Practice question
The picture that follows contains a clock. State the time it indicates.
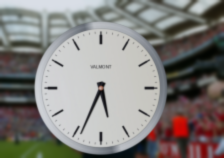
5:34
